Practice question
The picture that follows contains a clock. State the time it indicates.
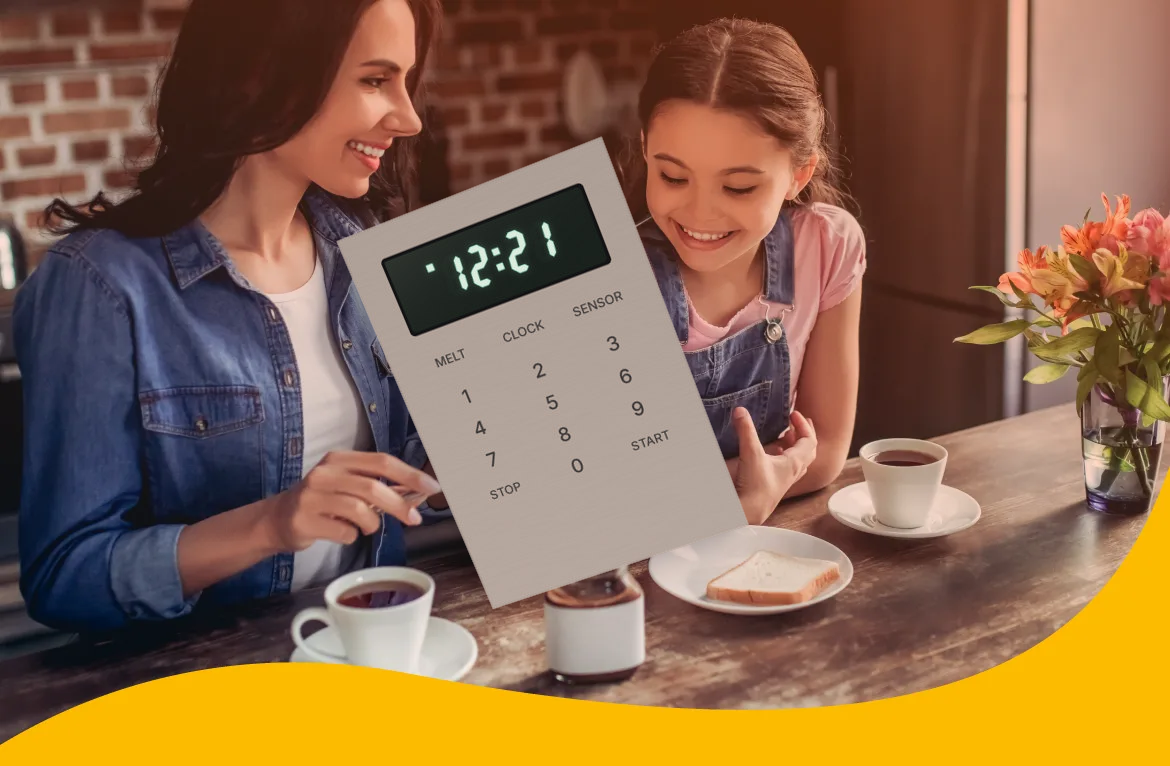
12:21
